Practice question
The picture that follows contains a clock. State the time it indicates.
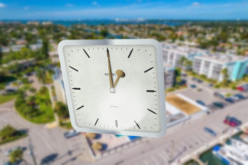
1:00
